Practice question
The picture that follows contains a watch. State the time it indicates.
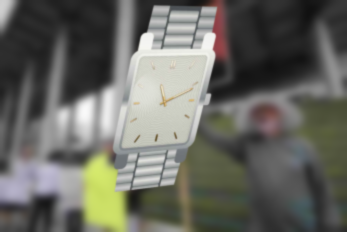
11:11
